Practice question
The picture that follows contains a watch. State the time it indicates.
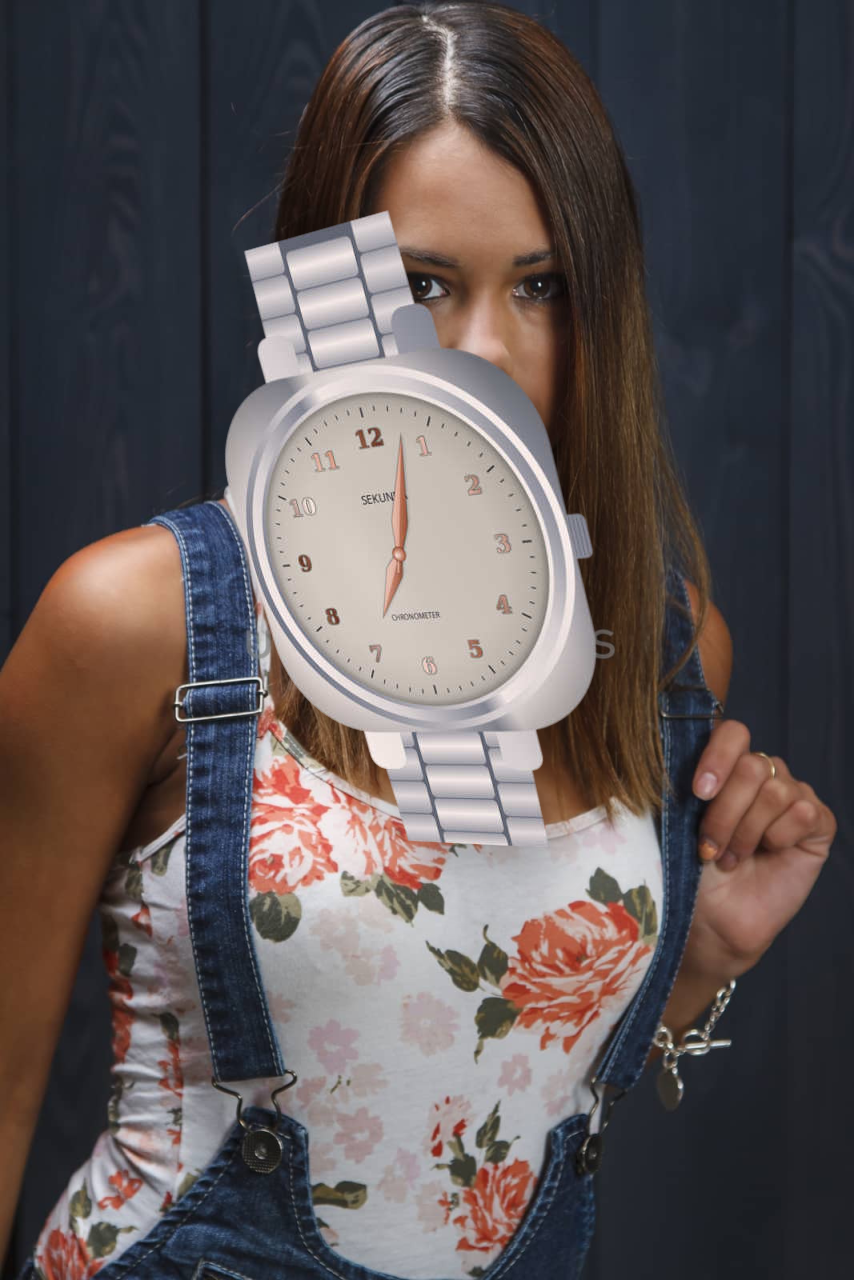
7:03
